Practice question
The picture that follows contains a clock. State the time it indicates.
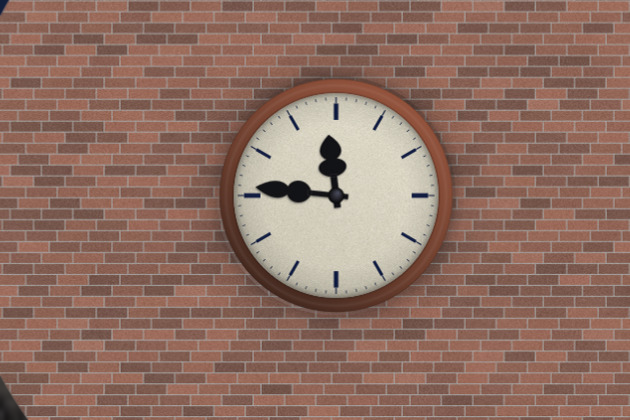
11:46
